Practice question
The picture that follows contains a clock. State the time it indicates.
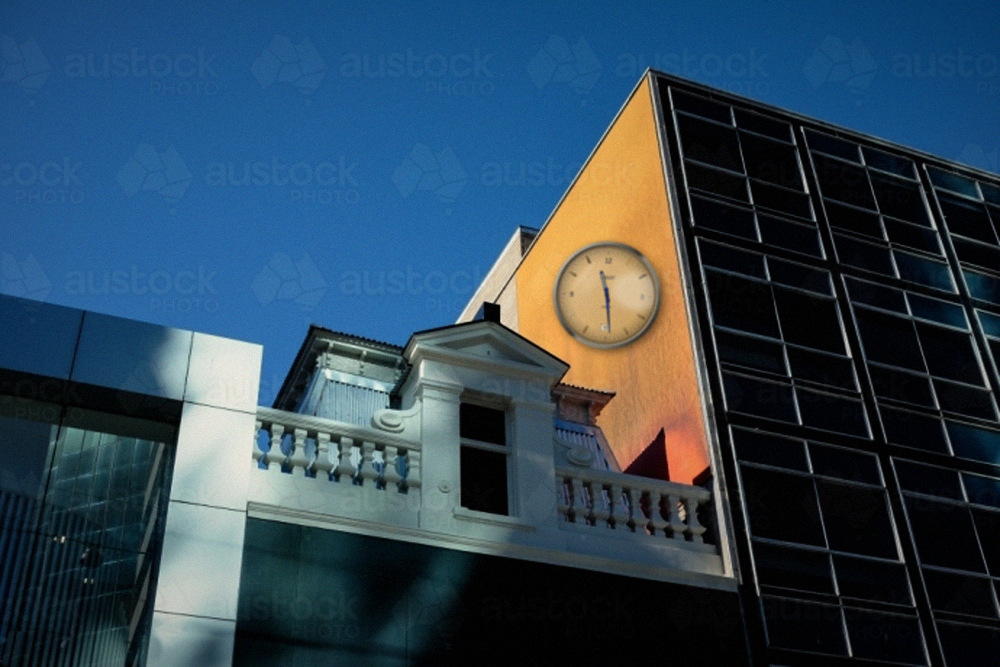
11:29
